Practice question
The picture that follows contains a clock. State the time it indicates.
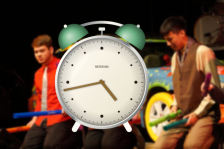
4:43
